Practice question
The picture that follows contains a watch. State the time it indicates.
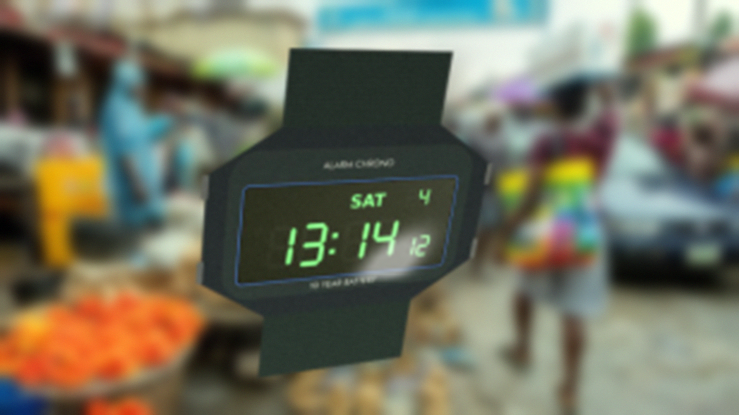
13:14:12
